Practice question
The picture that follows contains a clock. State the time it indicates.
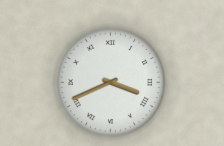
3:41
